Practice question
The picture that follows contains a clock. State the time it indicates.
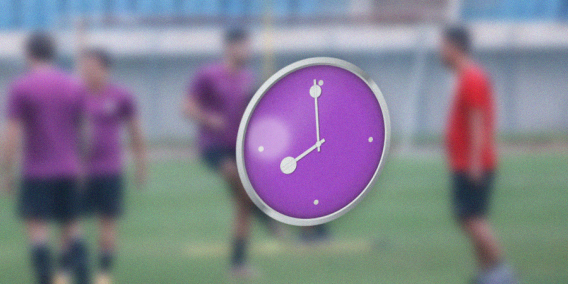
7:59
